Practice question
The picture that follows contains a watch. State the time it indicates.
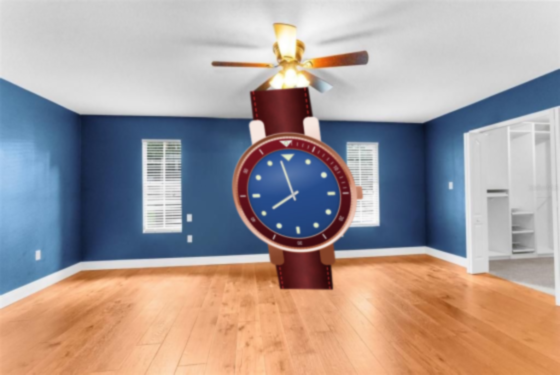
7:58
